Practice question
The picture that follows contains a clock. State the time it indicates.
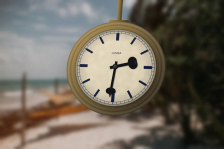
2:31
